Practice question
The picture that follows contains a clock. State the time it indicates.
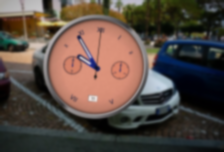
9:54
